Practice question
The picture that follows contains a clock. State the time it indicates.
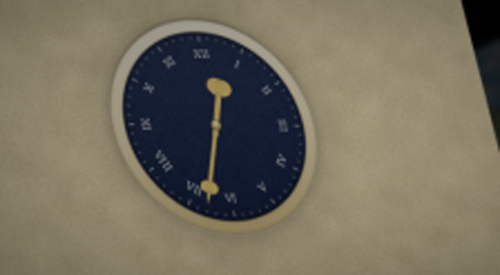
12:33
